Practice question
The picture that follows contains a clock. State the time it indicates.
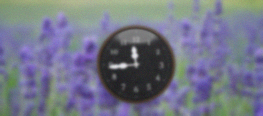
11:44
